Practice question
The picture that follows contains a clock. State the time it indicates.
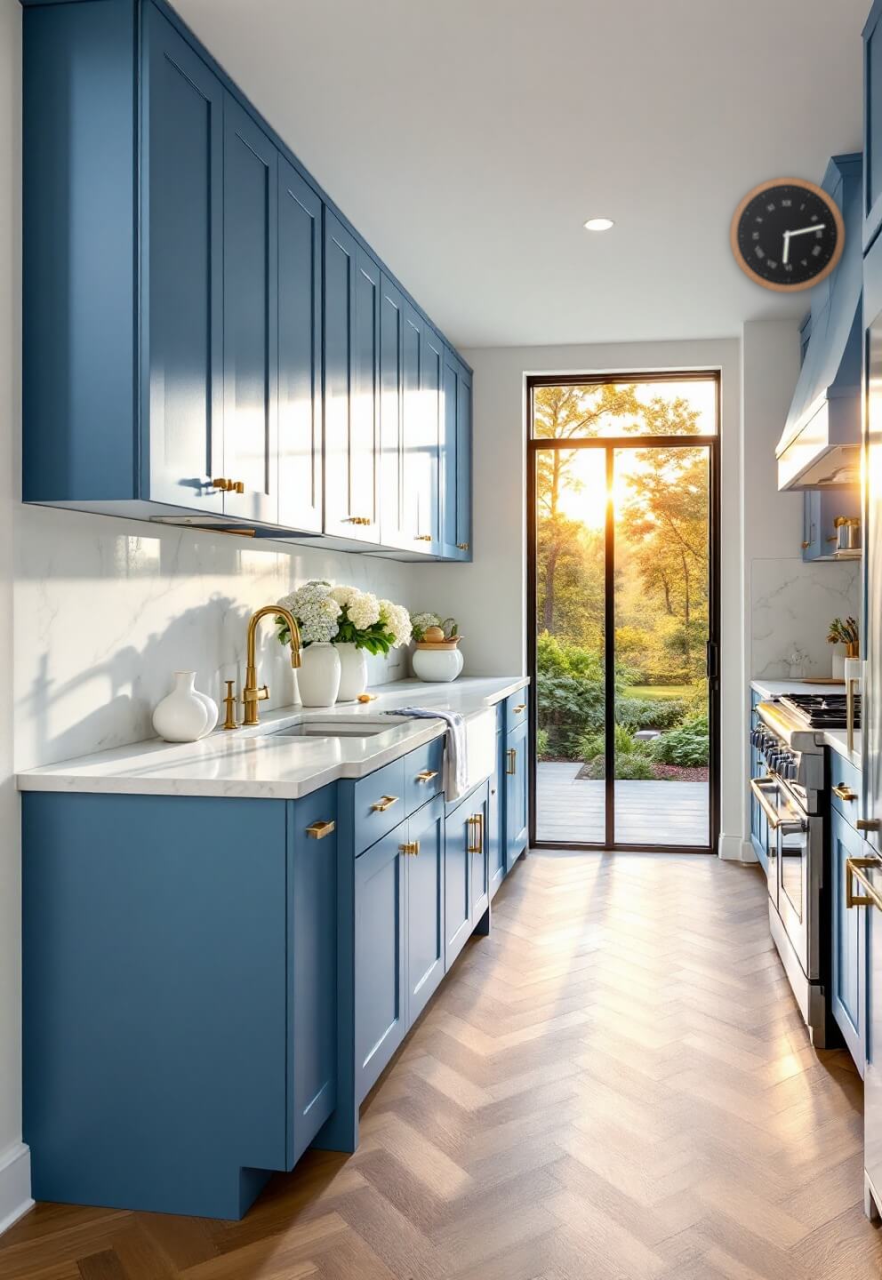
6:13
